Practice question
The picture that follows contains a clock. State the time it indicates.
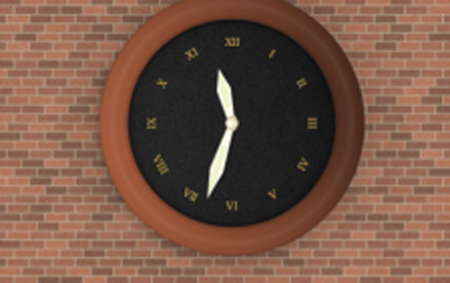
11:33
